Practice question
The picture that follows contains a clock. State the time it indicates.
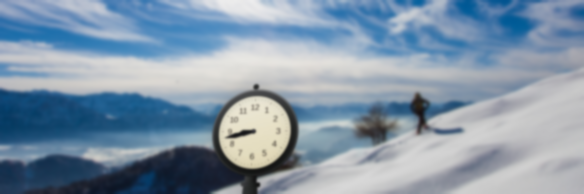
8:43
